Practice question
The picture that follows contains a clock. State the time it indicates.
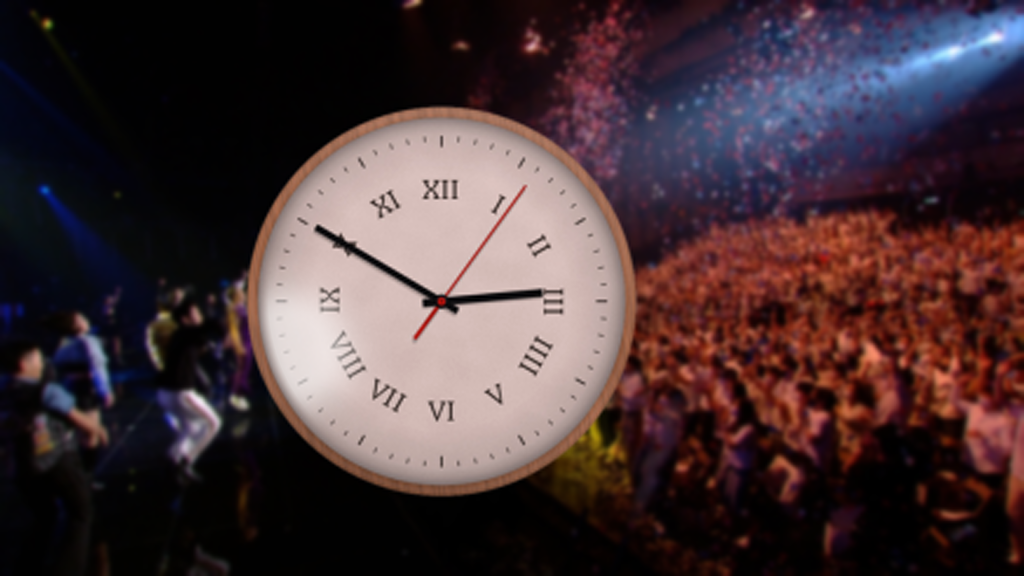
2:50:06
